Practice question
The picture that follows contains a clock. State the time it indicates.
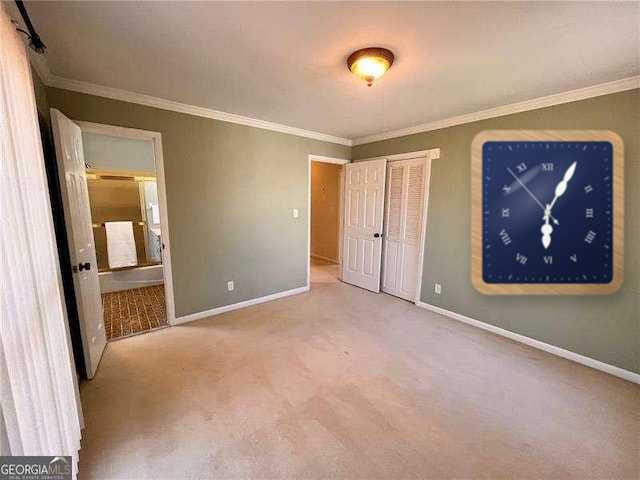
6:04:53
